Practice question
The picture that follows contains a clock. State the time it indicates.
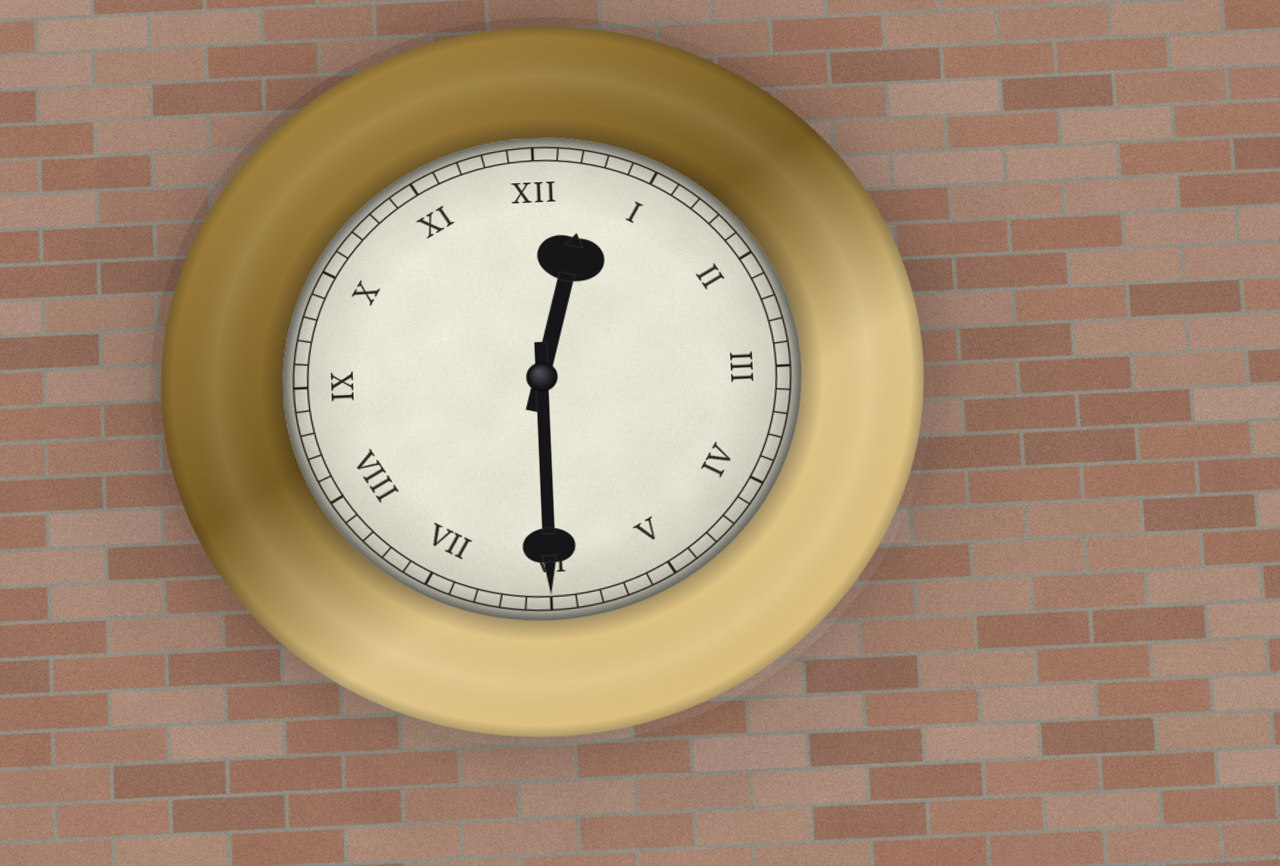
12:30
